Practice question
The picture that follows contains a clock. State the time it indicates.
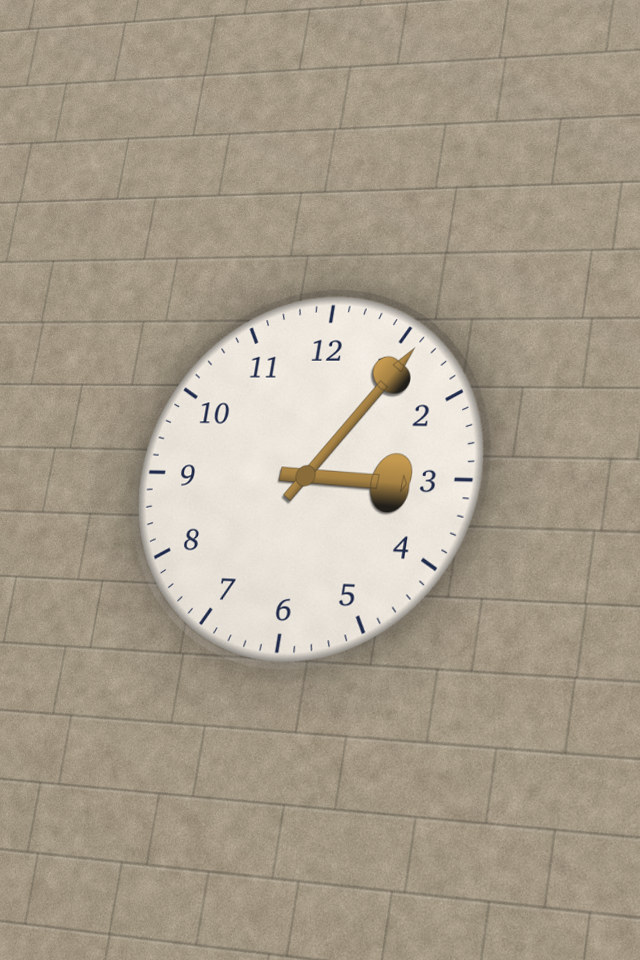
3:06
